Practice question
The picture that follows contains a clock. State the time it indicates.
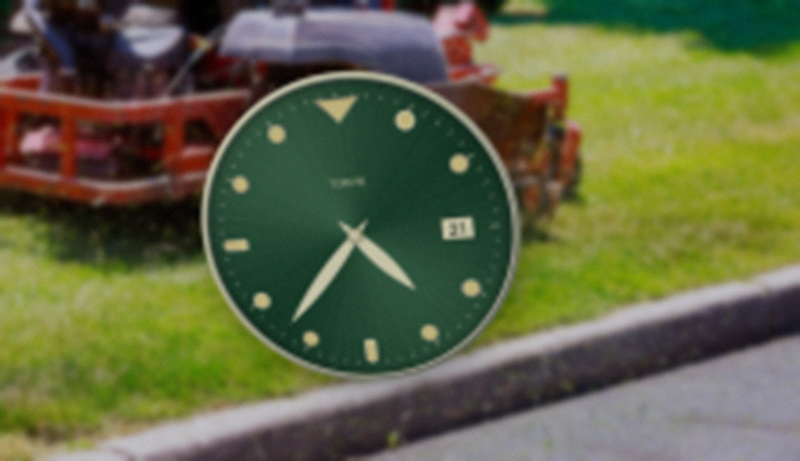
4:37
